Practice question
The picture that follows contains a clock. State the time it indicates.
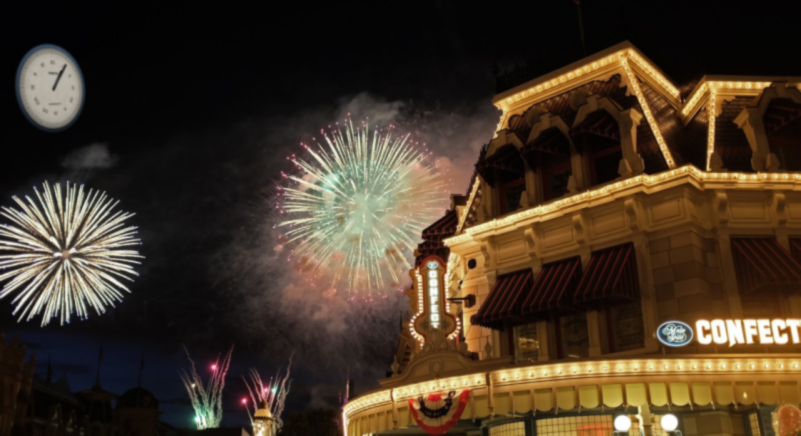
1:06
